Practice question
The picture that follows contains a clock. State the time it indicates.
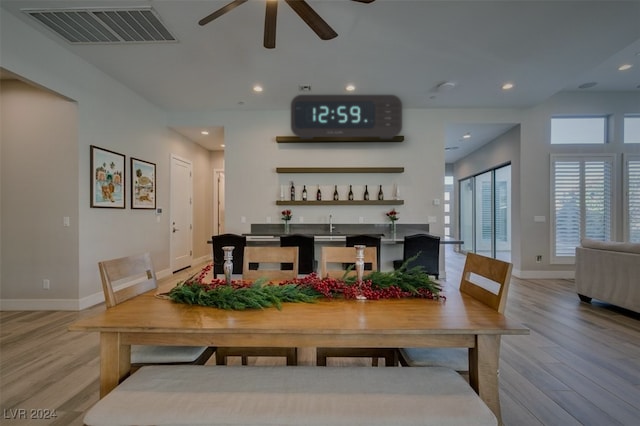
12:59
